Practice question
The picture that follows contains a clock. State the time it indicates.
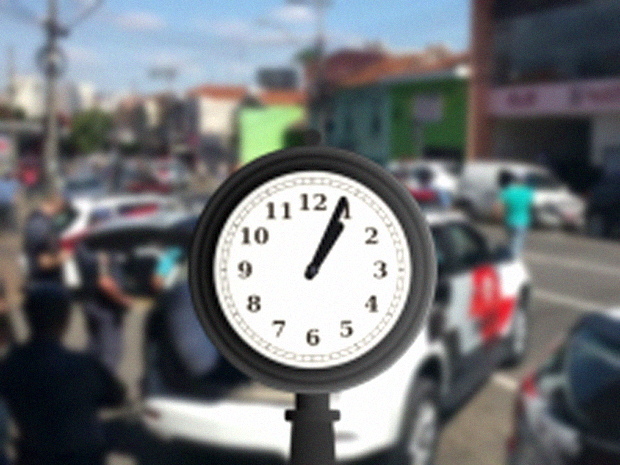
1:04
